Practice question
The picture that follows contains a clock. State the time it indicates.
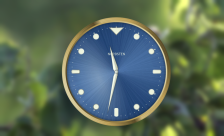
11:32
